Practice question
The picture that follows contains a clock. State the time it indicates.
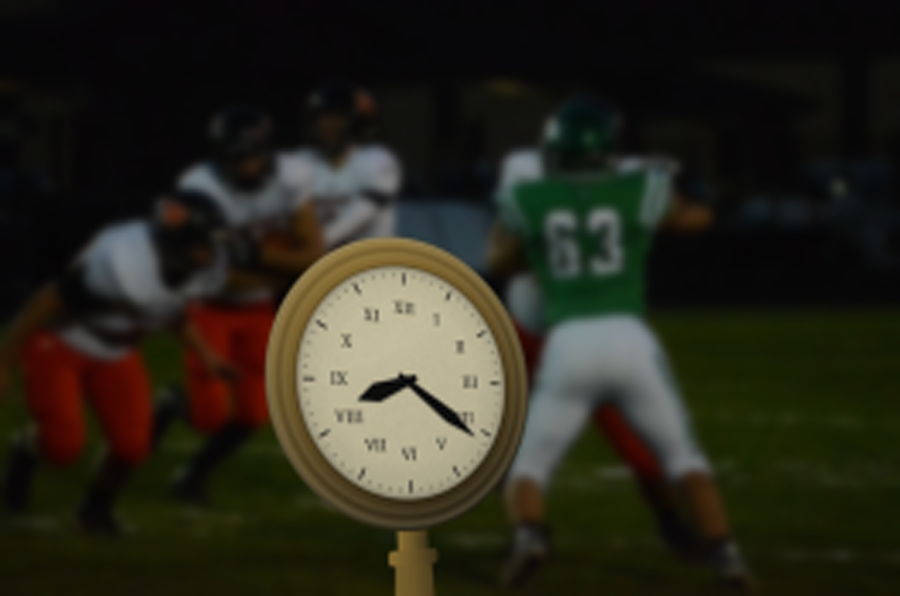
8:21
